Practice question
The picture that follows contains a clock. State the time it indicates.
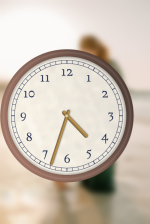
4:33
